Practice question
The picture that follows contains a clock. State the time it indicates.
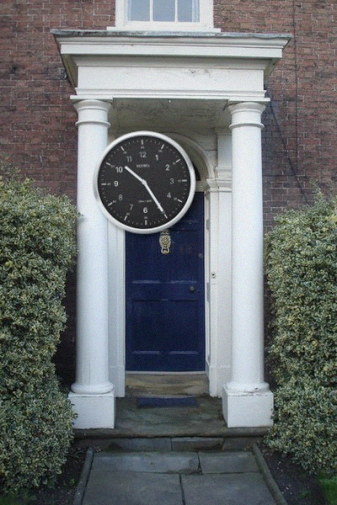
10:25
